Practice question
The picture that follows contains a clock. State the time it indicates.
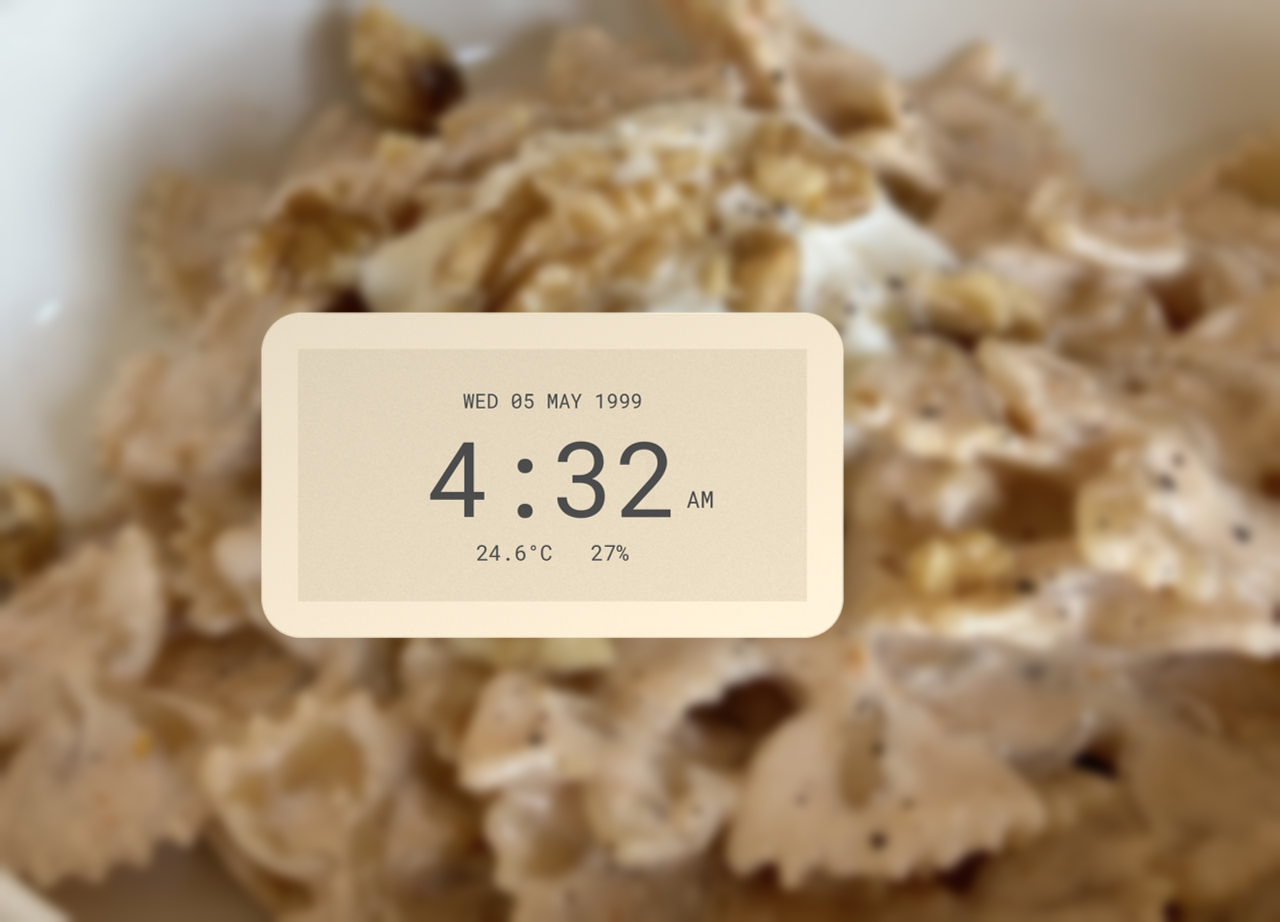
4:32
